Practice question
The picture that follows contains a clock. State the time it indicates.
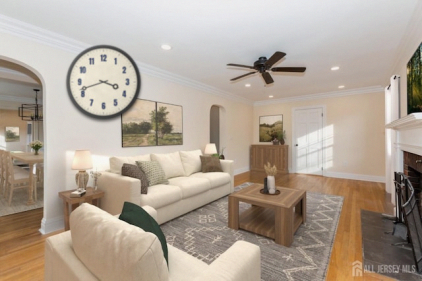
3:42
